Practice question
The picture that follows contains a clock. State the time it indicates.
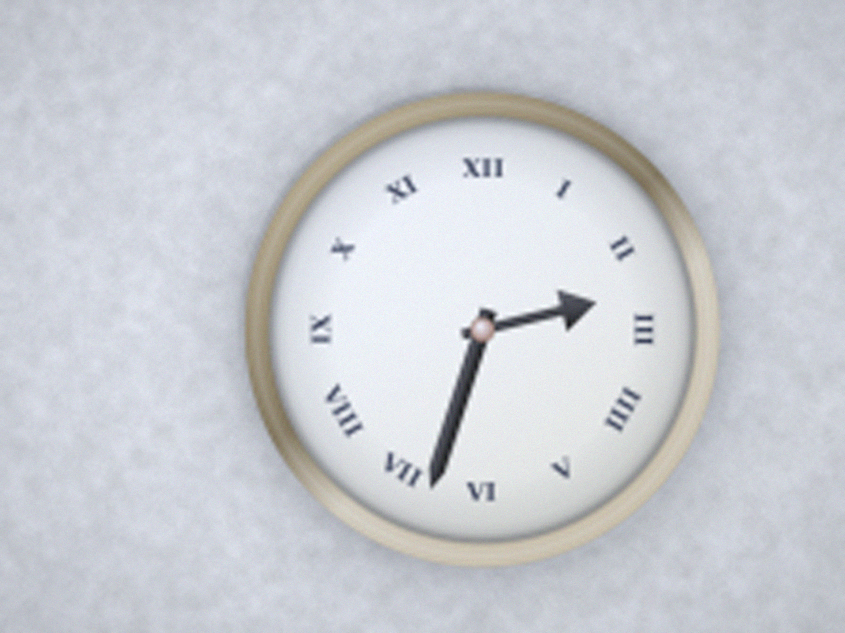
2:33
